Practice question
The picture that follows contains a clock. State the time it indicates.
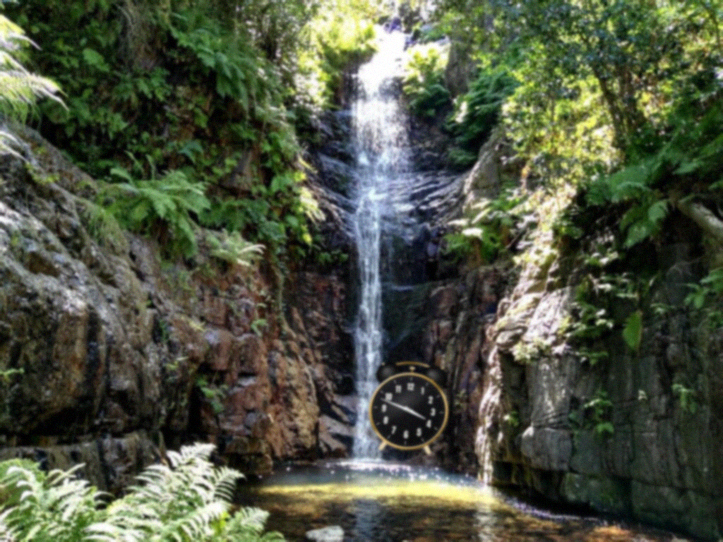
3:48
